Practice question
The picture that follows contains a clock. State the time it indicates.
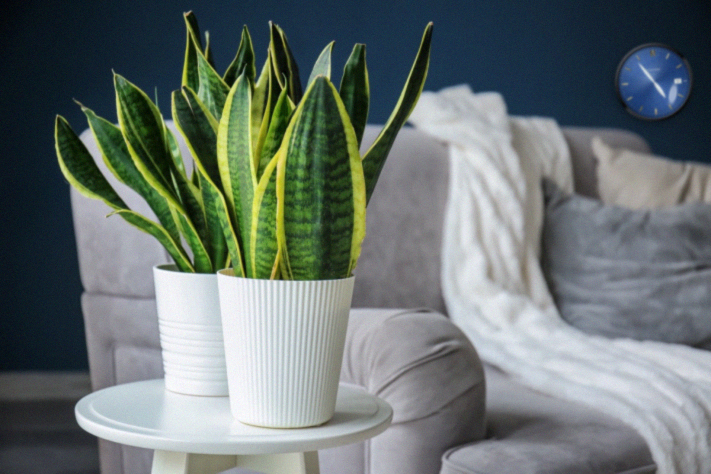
4:54
